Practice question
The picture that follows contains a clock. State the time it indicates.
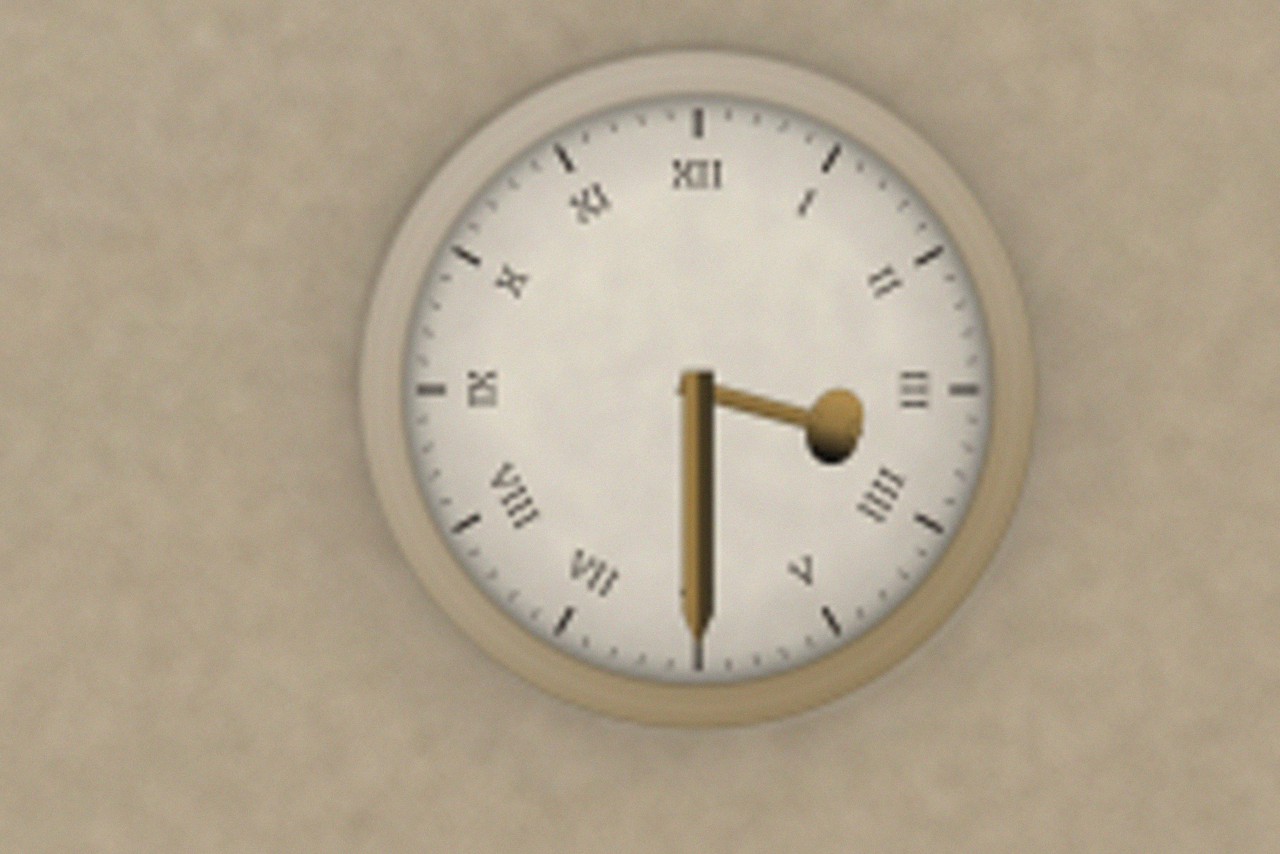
3:30
